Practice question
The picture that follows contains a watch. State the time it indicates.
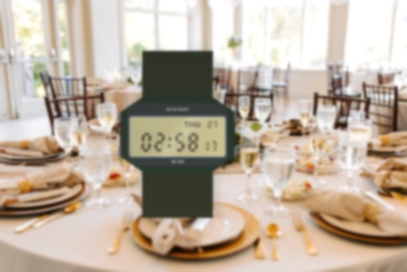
2:58
